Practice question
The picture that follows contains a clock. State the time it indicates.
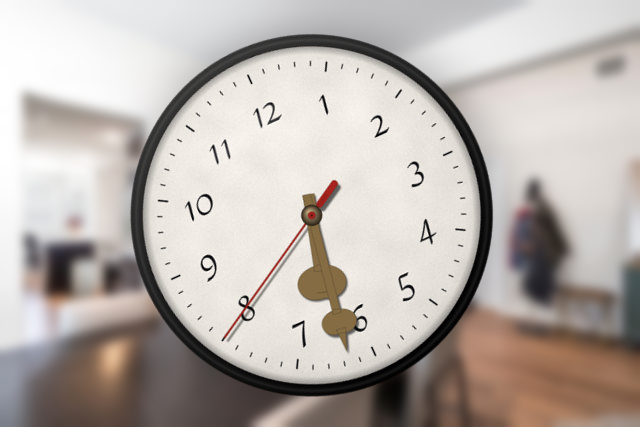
6:31:40
